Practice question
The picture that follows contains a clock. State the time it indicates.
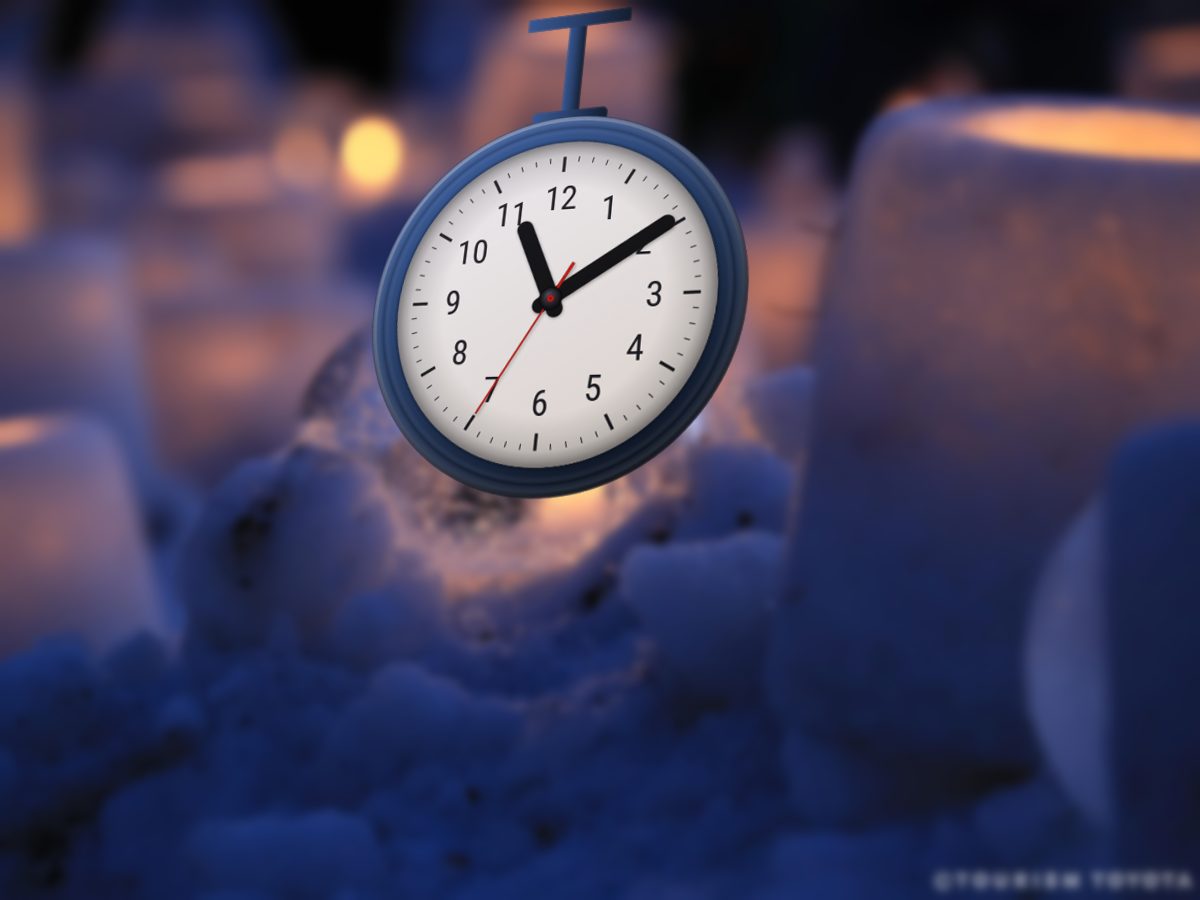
11:09:35
